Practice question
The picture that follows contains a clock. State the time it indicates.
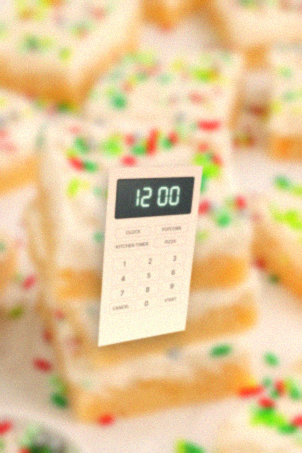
12:00
